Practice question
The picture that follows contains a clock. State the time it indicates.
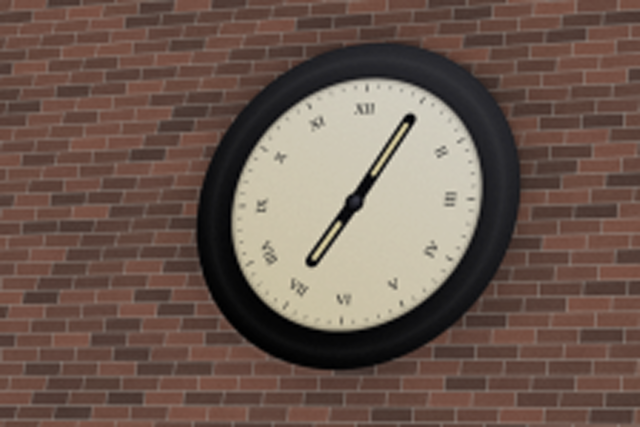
7:05
